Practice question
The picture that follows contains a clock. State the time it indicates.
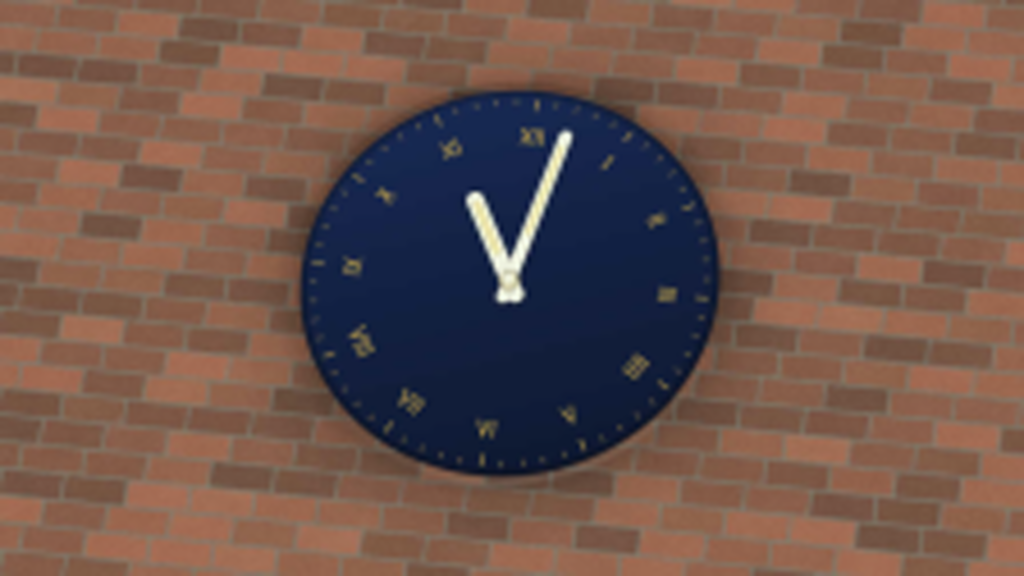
11:02
